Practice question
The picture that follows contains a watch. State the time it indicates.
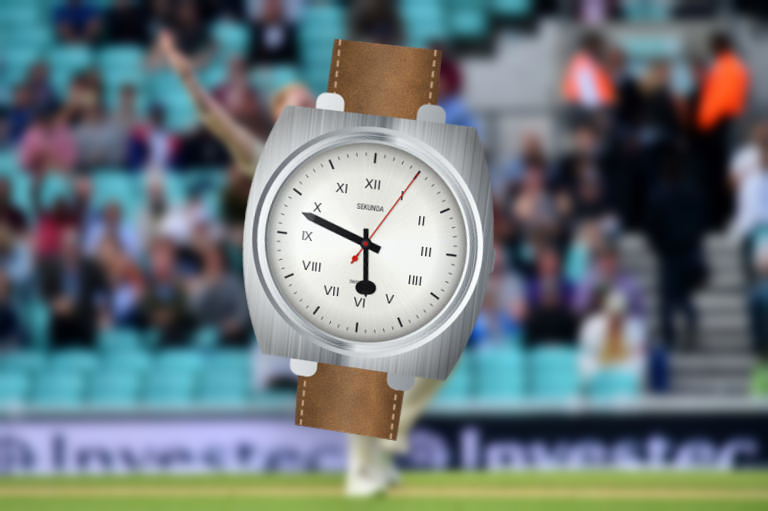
5:48:05
